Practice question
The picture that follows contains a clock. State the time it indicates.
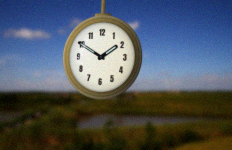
1:50
